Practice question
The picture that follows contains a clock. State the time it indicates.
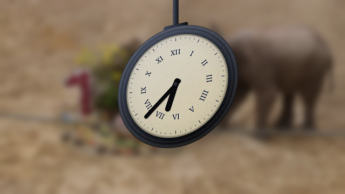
6:38
